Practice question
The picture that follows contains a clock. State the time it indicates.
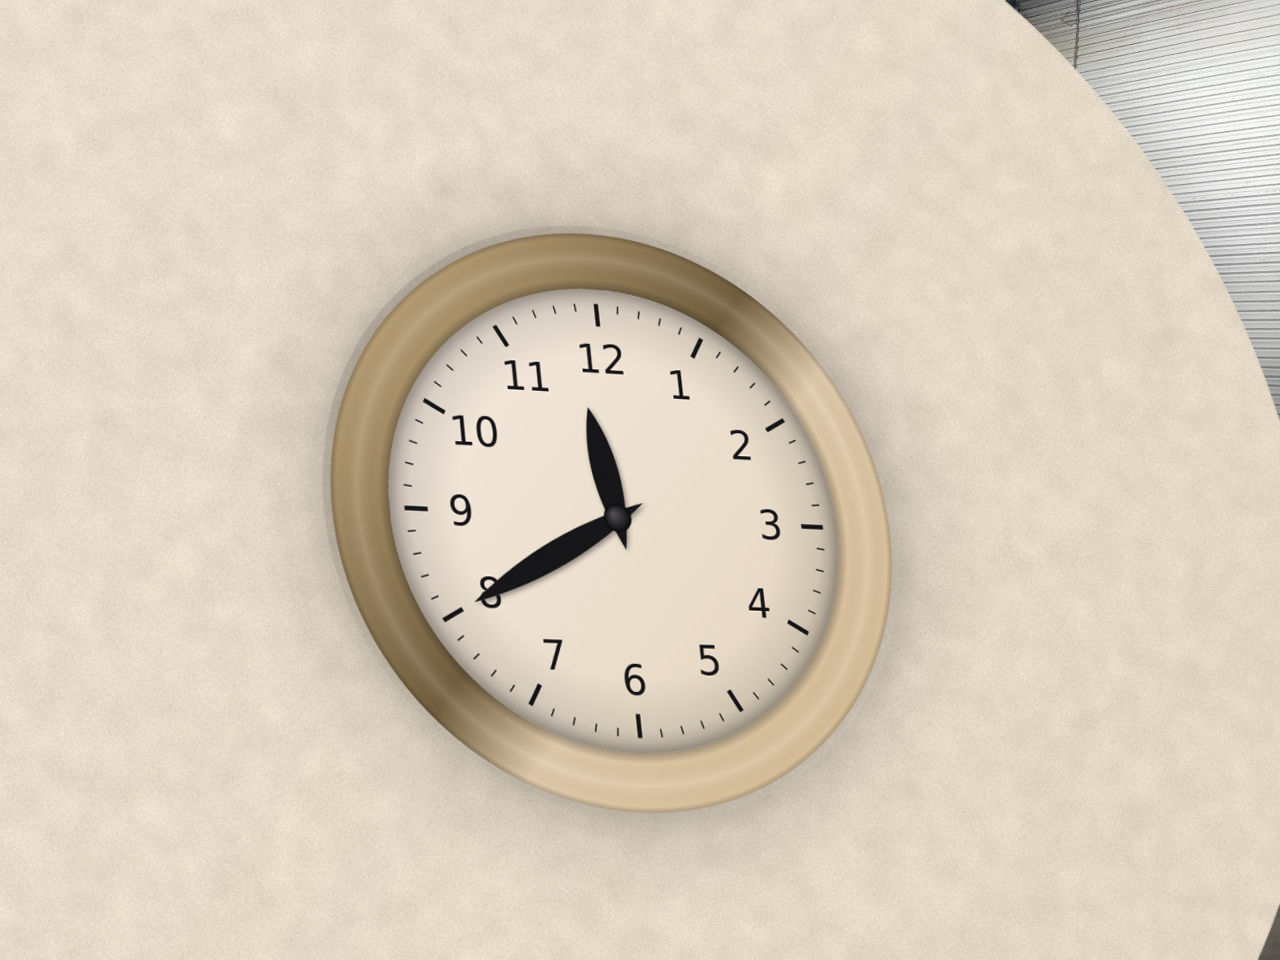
11:40
